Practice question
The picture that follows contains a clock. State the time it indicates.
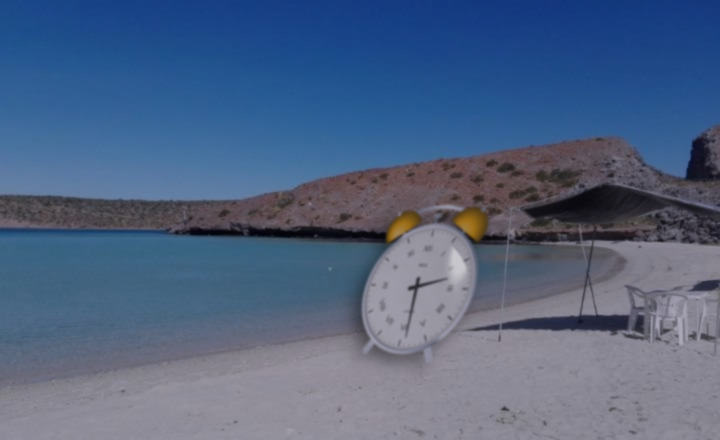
2:29
